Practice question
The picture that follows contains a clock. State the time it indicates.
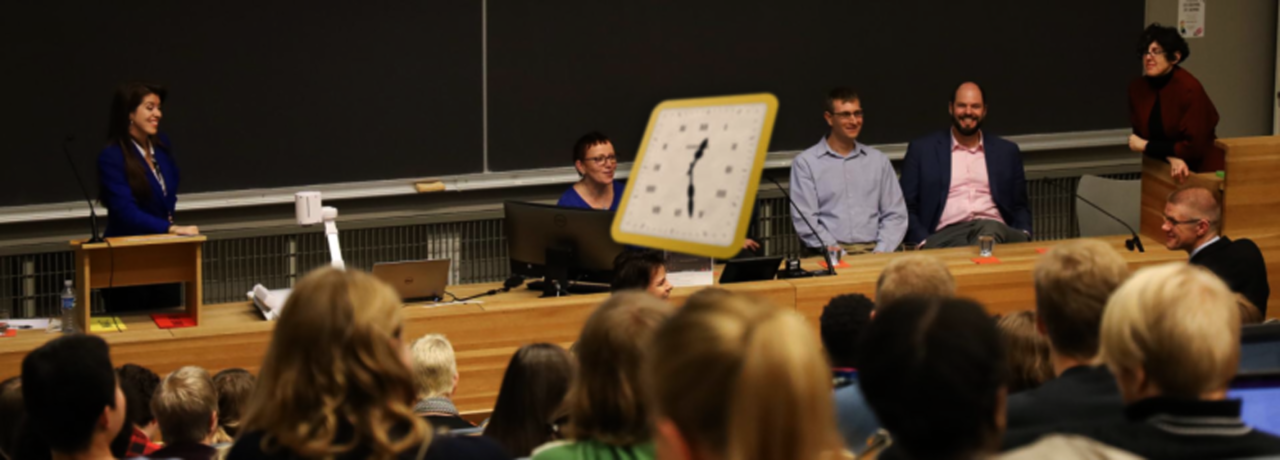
12:27
